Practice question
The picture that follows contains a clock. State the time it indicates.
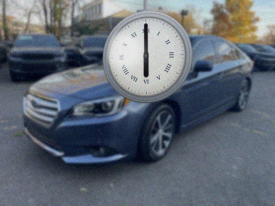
6:00
